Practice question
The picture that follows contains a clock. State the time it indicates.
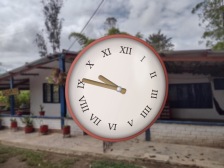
9:46
